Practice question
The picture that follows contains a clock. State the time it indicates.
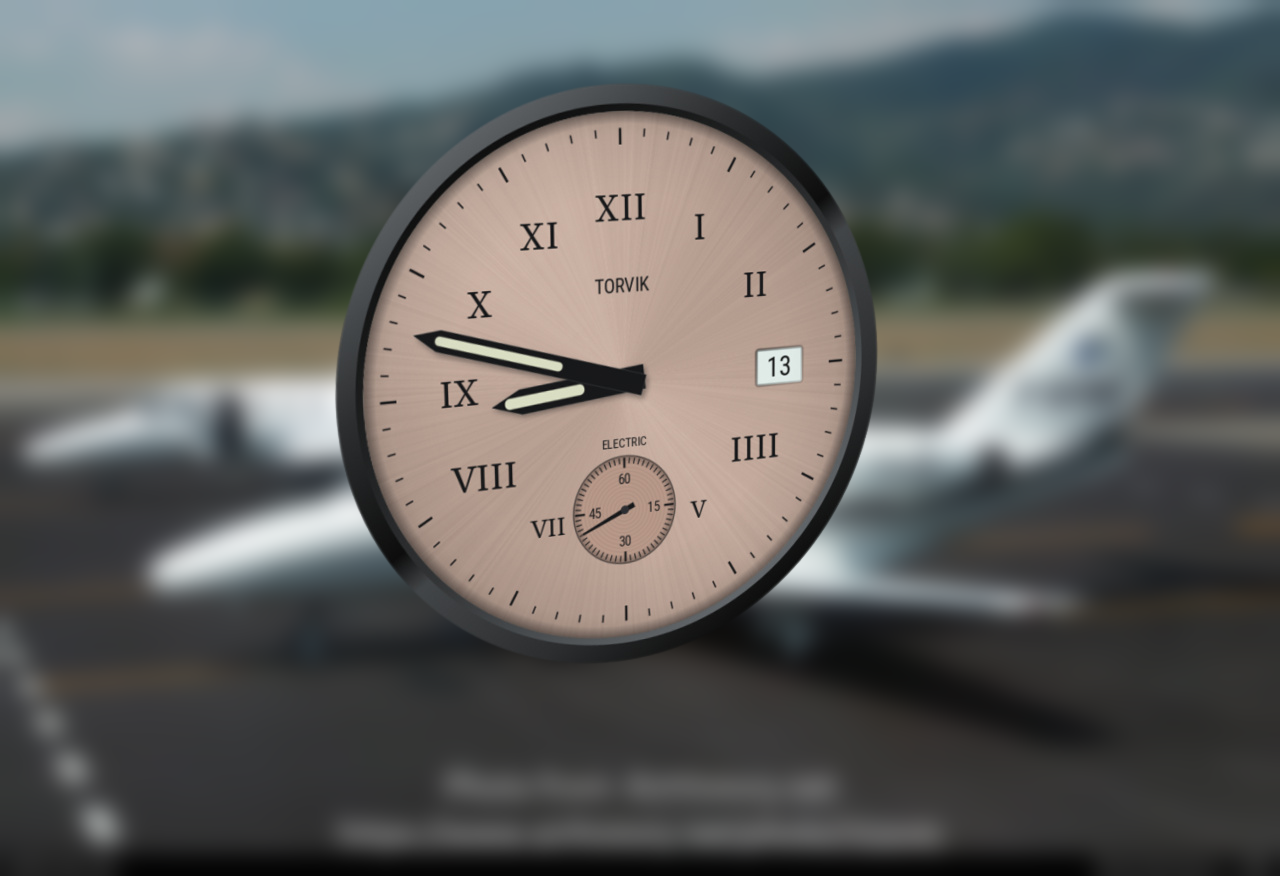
8:47:41
